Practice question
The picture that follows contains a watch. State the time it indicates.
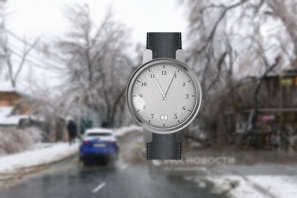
11:04
